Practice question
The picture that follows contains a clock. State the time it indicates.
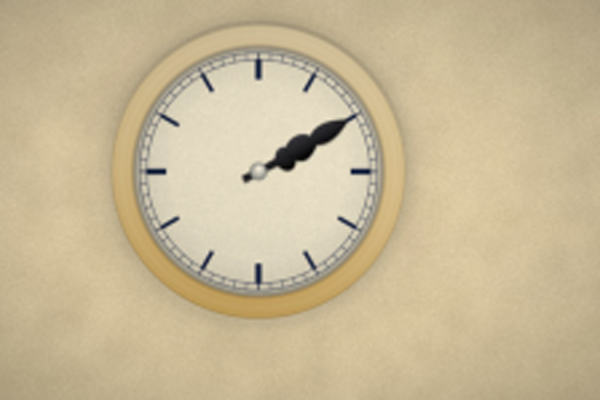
2:10
